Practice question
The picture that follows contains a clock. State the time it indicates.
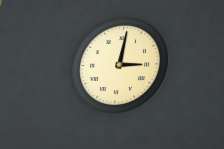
3:01
